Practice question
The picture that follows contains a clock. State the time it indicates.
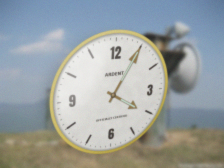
4:05
